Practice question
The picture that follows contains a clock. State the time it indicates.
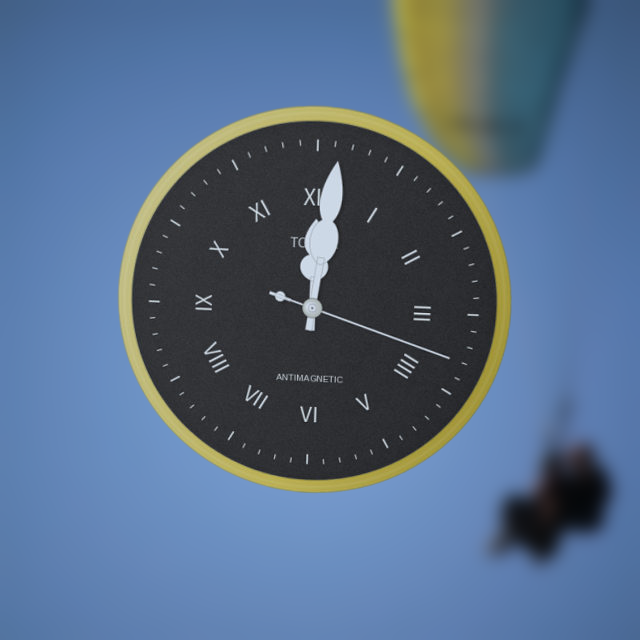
12:01:18
